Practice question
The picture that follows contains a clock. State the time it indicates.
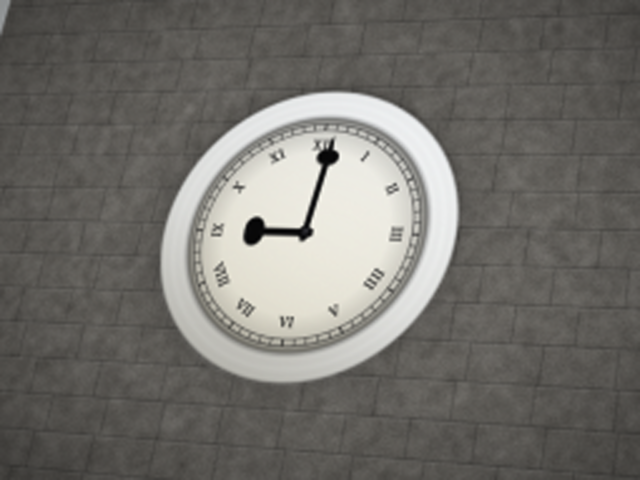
9:01
